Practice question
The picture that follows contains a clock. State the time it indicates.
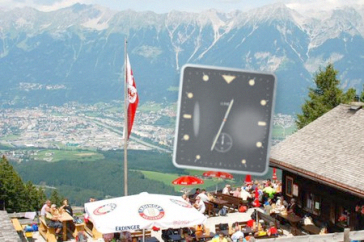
12:33
